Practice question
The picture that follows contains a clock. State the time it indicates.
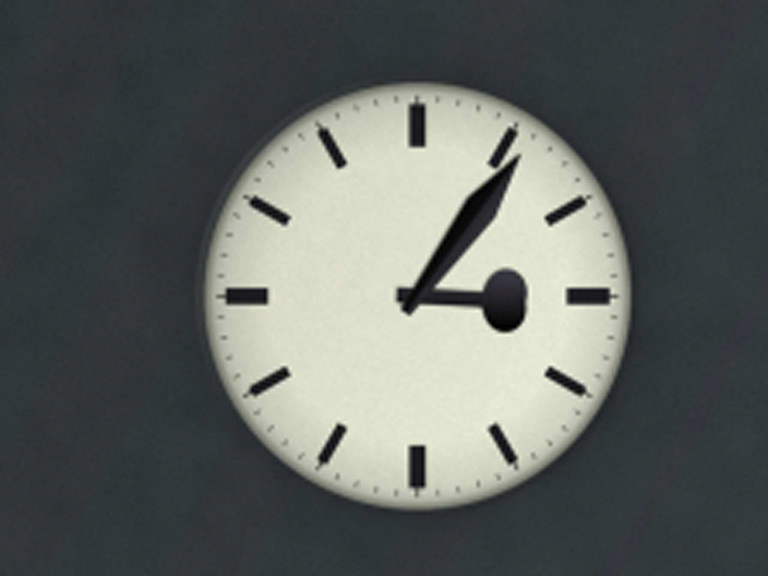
3:06
